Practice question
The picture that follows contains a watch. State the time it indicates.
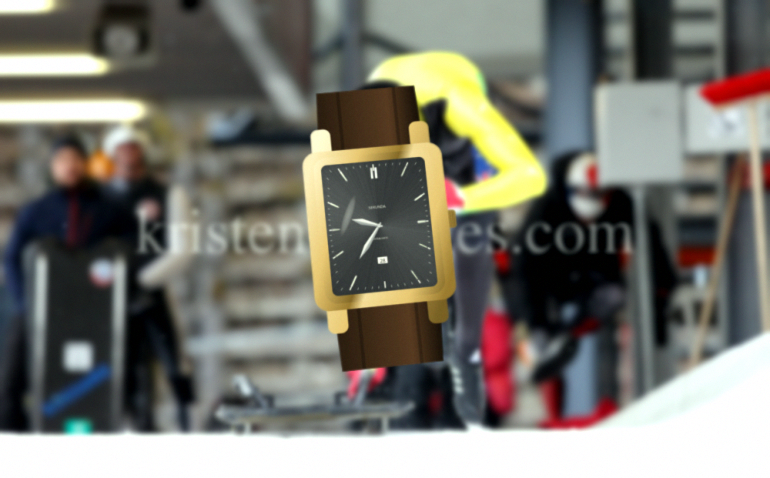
9:36
